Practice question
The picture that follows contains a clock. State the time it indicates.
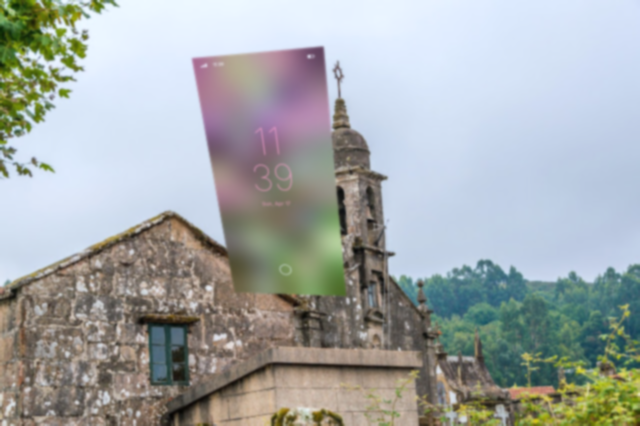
11:39
